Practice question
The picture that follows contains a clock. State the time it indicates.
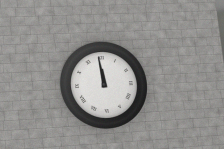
11:59
